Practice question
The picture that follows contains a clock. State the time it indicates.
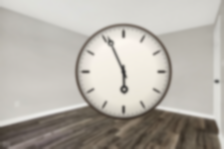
5:56
